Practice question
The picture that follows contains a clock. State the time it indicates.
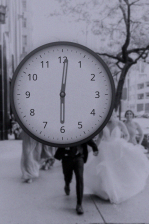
6:01
